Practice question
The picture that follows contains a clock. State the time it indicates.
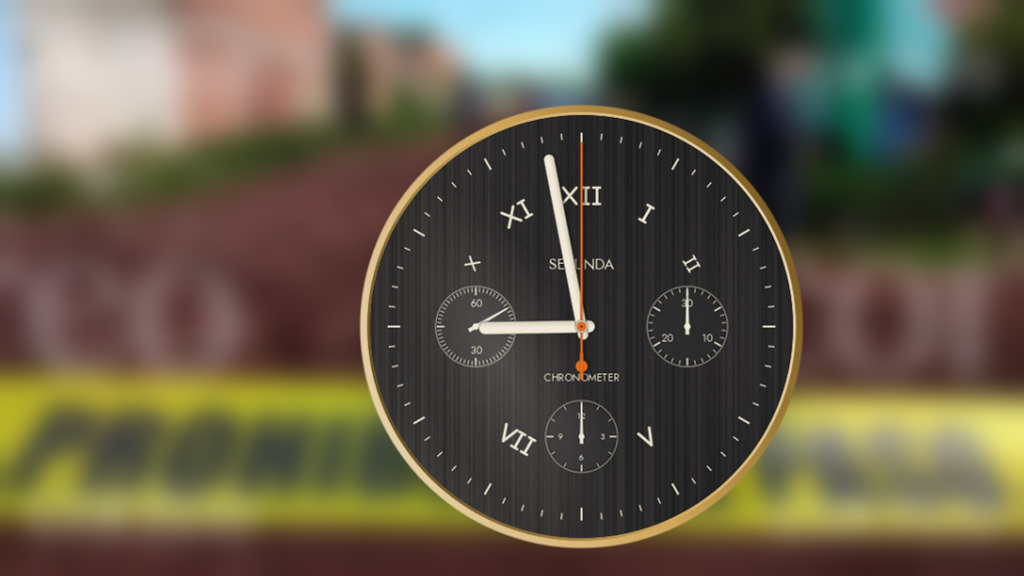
8:58:10
